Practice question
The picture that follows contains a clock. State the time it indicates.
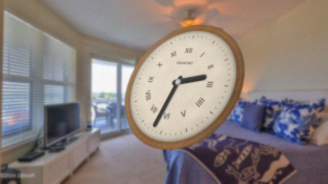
2:32
